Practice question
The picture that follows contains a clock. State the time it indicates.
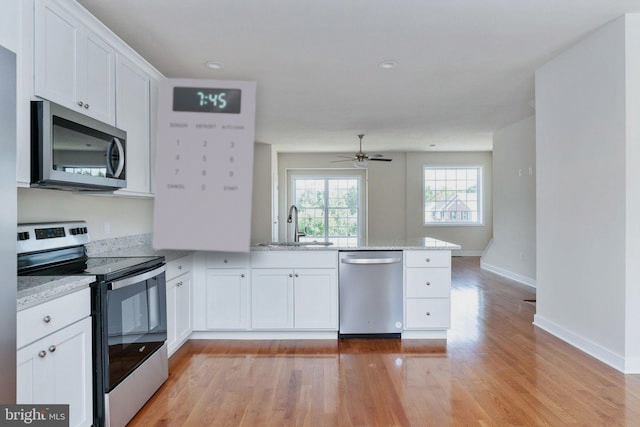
7:45
